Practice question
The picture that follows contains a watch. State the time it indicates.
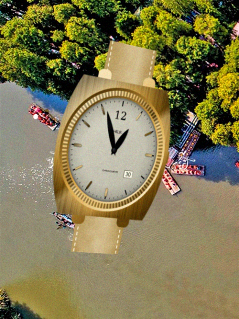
12:56
